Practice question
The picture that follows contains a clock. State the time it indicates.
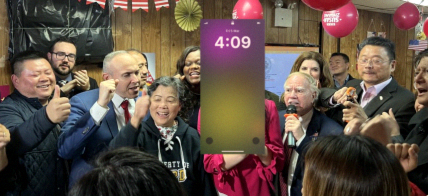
4:09
